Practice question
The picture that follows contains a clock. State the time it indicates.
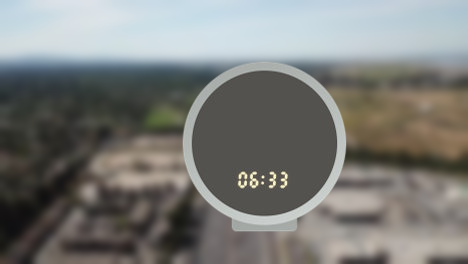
6:33
